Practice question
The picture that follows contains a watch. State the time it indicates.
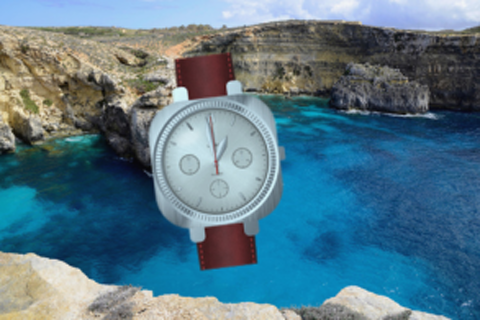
12:59
